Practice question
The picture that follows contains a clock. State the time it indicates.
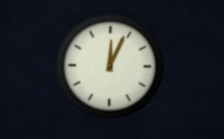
12:04
